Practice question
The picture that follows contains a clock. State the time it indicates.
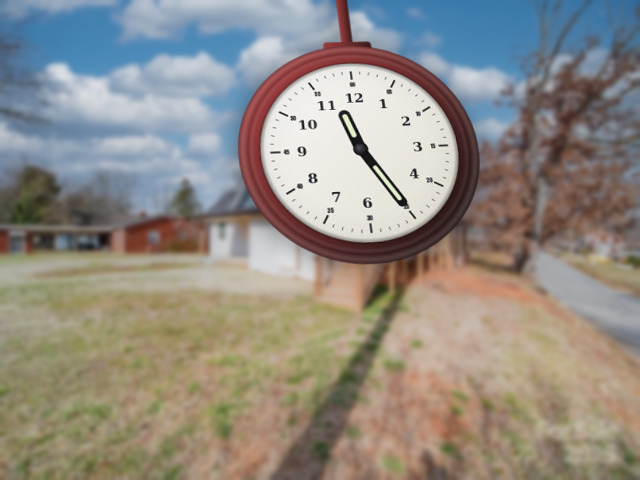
11:25
